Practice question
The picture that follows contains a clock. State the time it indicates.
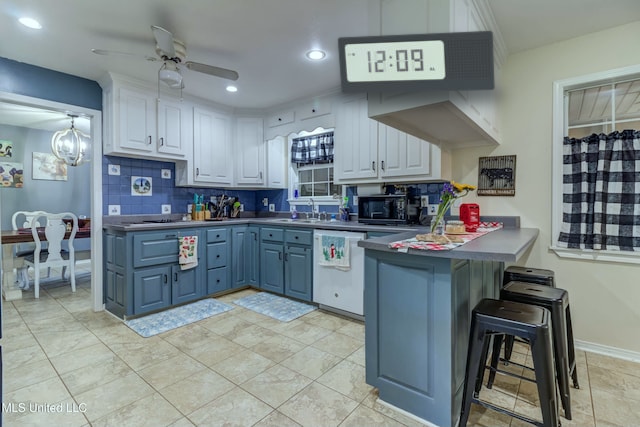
12:09
